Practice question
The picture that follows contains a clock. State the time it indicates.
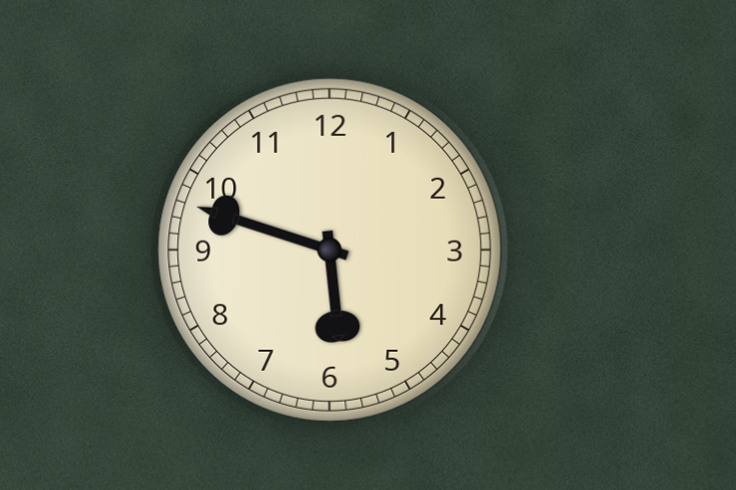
5:48
